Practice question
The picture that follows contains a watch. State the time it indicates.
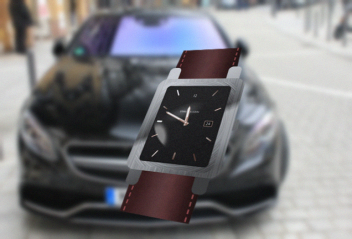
11:49
